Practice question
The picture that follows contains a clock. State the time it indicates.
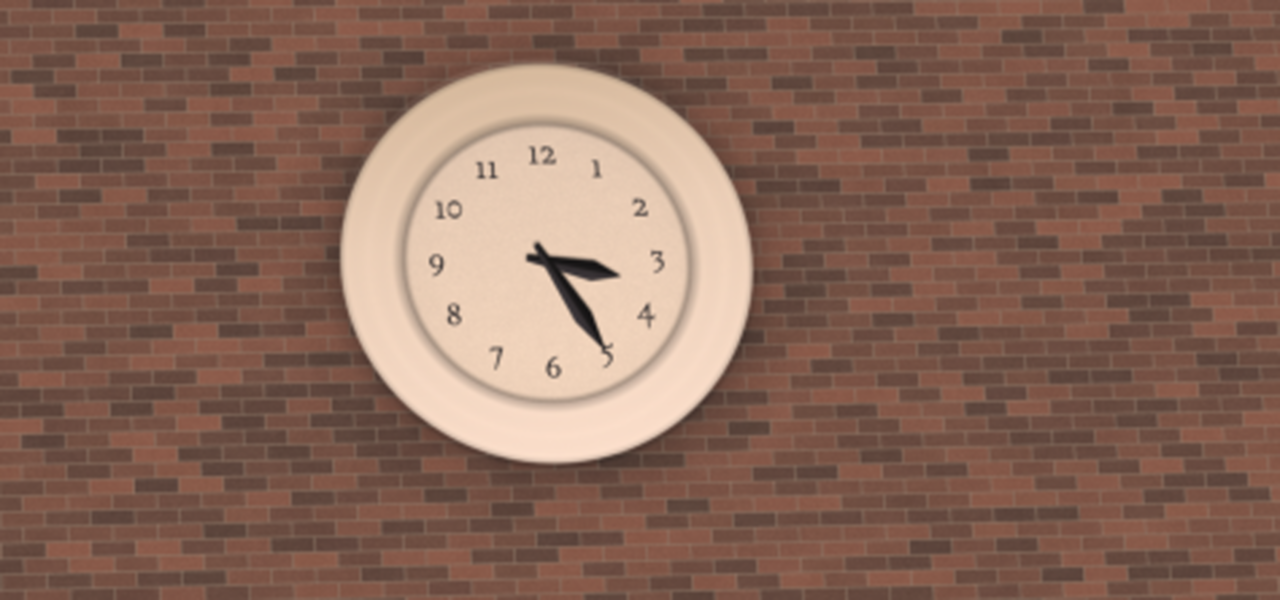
3:25
